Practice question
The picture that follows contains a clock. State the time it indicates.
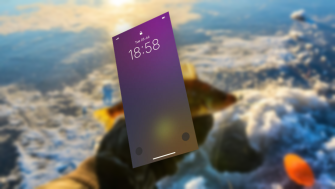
18:58
